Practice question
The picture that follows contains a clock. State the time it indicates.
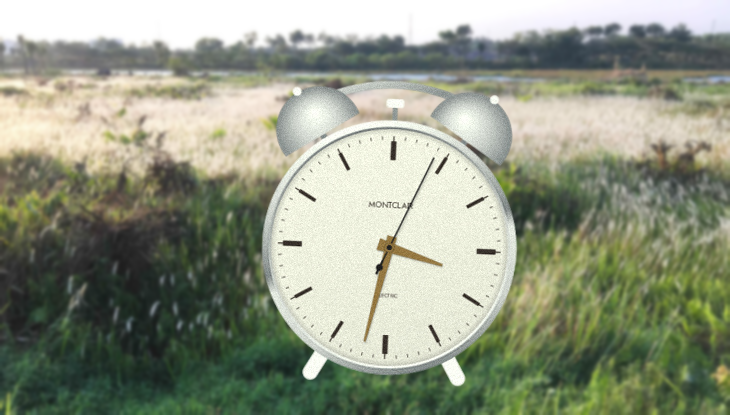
3:32:04
